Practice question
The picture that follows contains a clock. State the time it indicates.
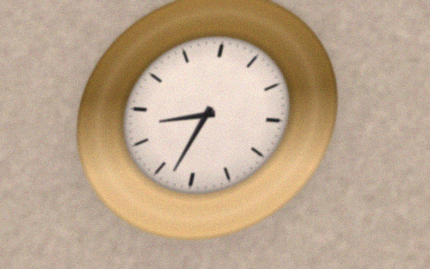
8:33
